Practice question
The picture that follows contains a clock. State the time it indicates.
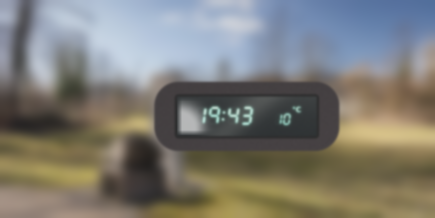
19:43
